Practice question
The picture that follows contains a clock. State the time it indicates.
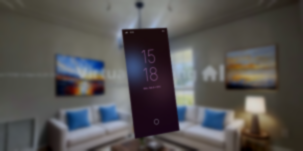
15:18
